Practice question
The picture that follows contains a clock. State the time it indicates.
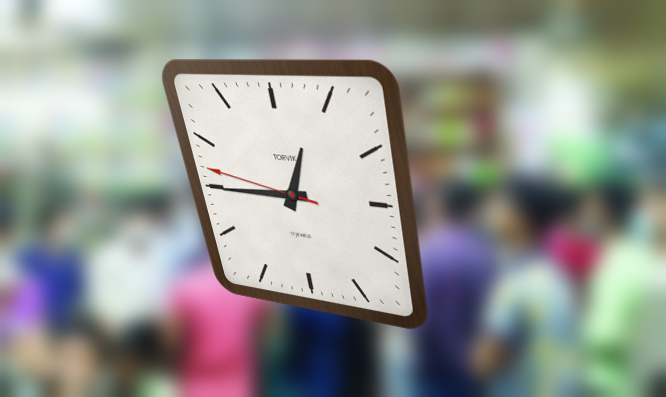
12:44:47
